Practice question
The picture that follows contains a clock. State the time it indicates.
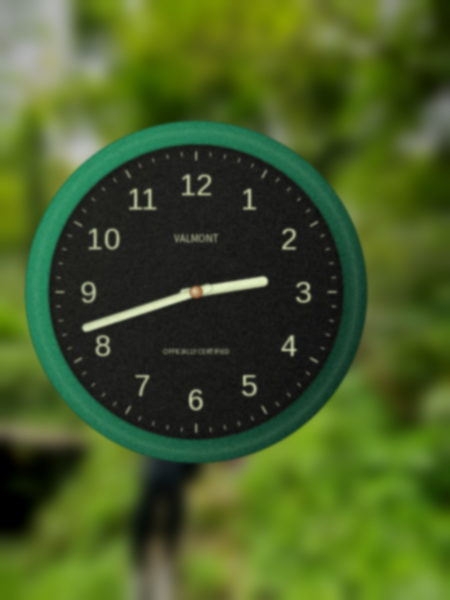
2:42
